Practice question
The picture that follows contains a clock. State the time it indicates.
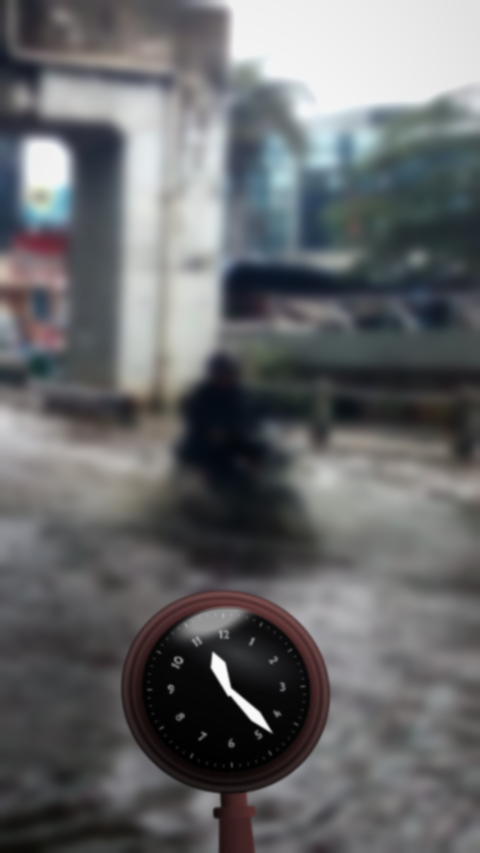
11:23
